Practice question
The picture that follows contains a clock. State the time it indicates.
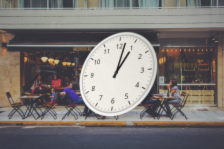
1:02
